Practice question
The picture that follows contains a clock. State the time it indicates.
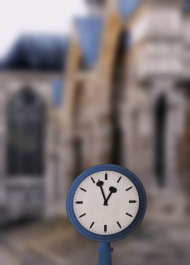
12:57
